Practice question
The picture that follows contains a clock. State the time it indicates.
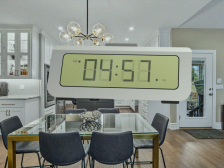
4:57
